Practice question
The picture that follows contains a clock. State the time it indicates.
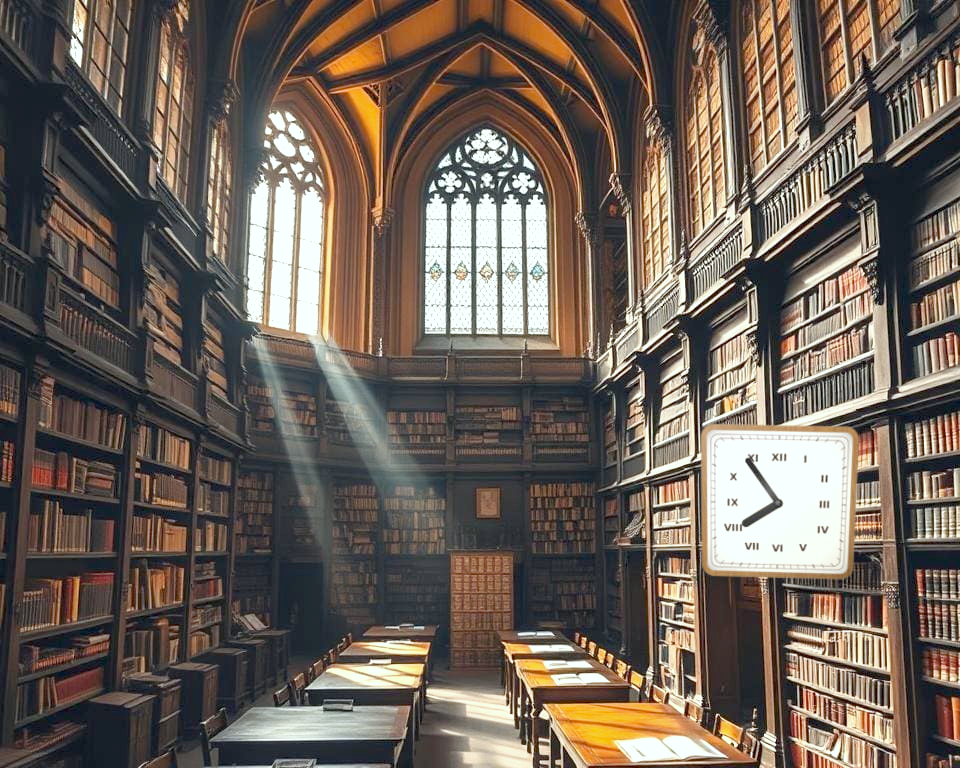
7:54
